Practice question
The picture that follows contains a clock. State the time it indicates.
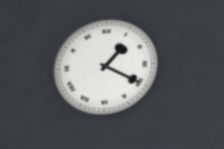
1:20
